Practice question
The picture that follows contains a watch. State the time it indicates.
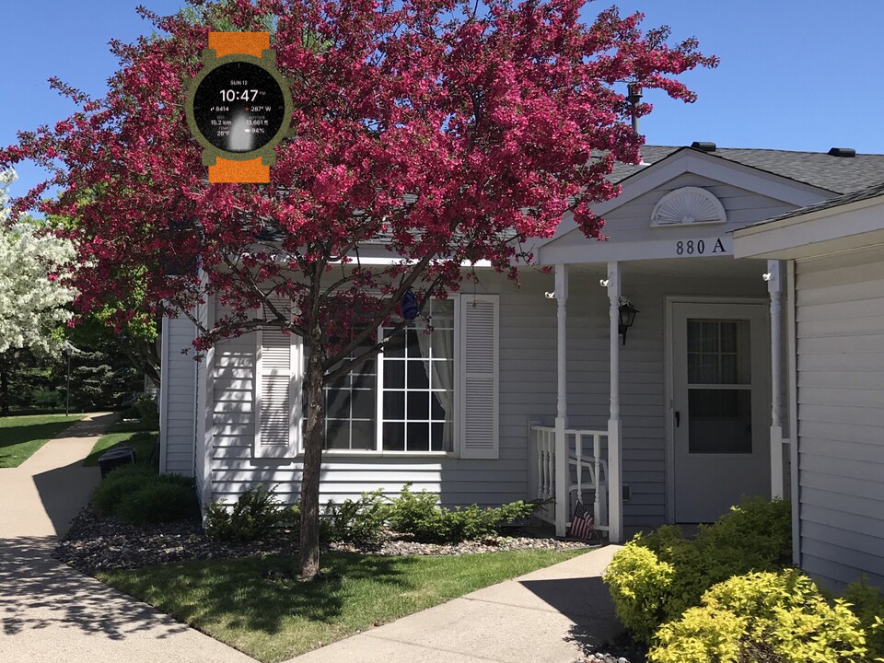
10:47
